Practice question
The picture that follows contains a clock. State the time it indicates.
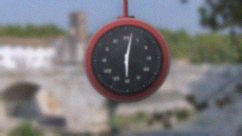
6:02
